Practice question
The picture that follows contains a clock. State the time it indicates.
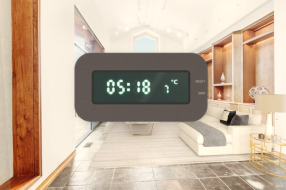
5:18
